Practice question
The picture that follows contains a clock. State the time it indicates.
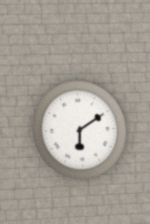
6:10
